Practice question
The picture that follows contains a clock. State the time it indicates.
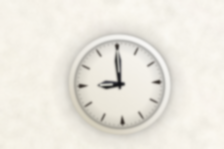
9:00
